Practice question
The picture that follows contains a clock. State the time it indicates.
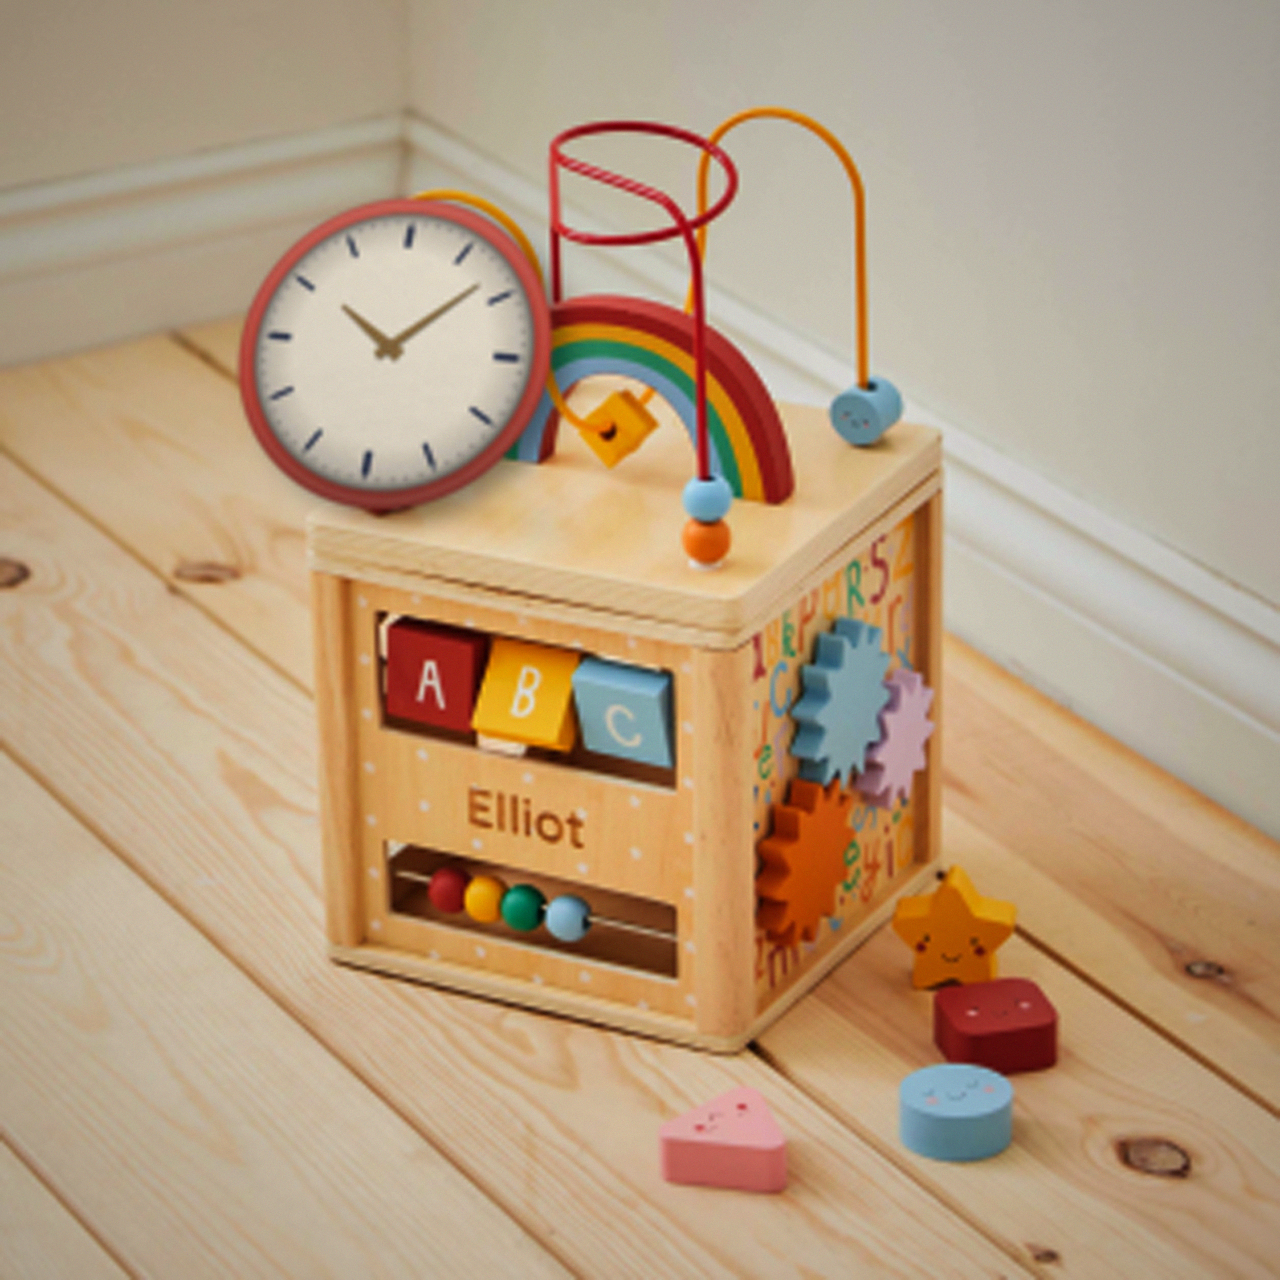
10:08
